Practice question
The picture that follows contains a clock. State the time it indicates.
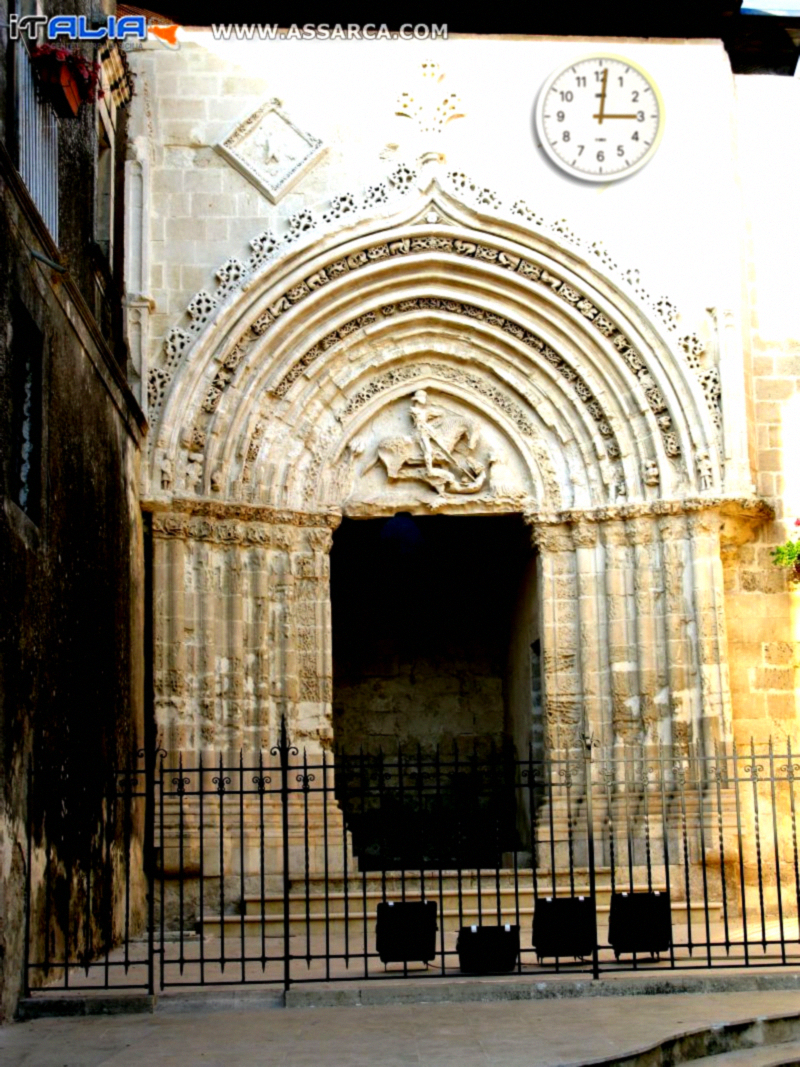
3:01
